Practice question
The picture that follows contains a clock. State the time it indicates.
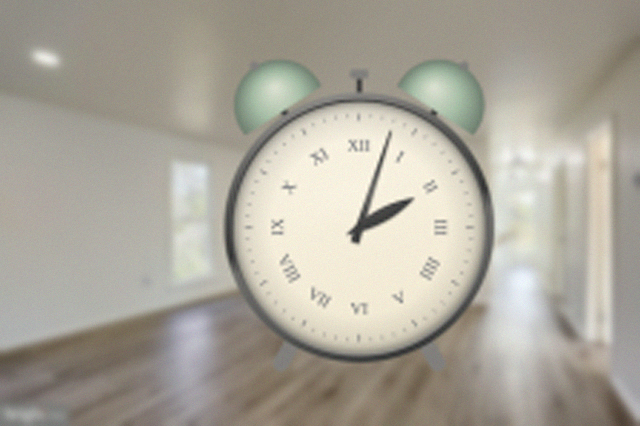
2:03
